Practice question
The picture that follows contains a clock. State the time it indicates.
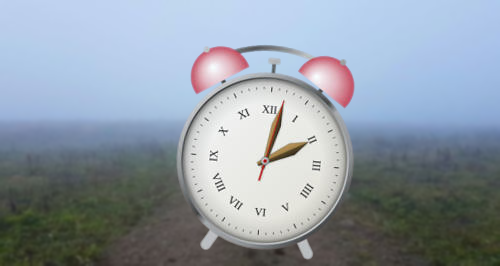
2:02:02
